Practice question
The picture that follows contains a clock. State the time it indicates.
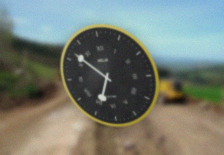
6:52
